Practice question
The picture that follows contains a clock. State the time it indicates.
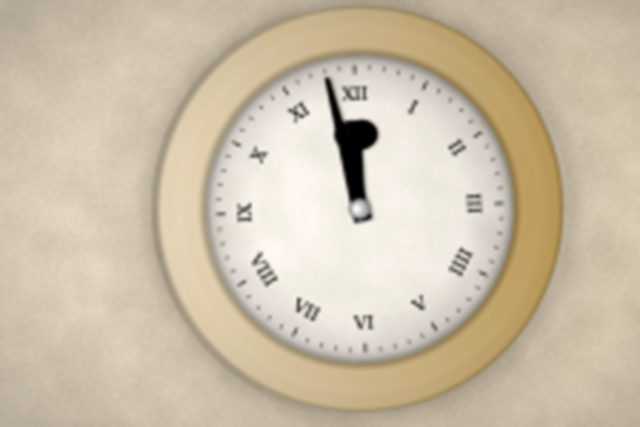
11:58
